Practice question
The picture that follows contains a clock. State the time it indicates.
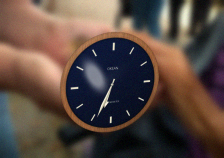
6:34
